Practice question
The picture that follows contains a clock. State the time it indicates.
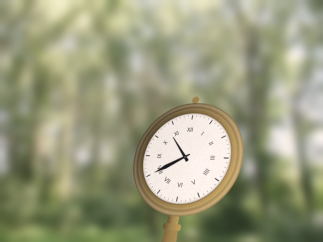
10:40
